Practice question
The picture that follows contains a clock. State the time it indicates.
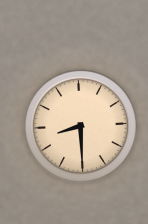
8:30
